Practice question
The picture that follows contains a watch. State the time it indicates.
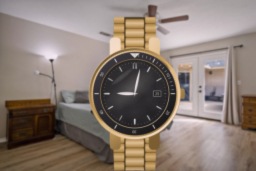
9:02
